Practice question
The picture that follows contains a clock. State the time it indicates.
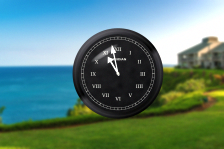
10:58
